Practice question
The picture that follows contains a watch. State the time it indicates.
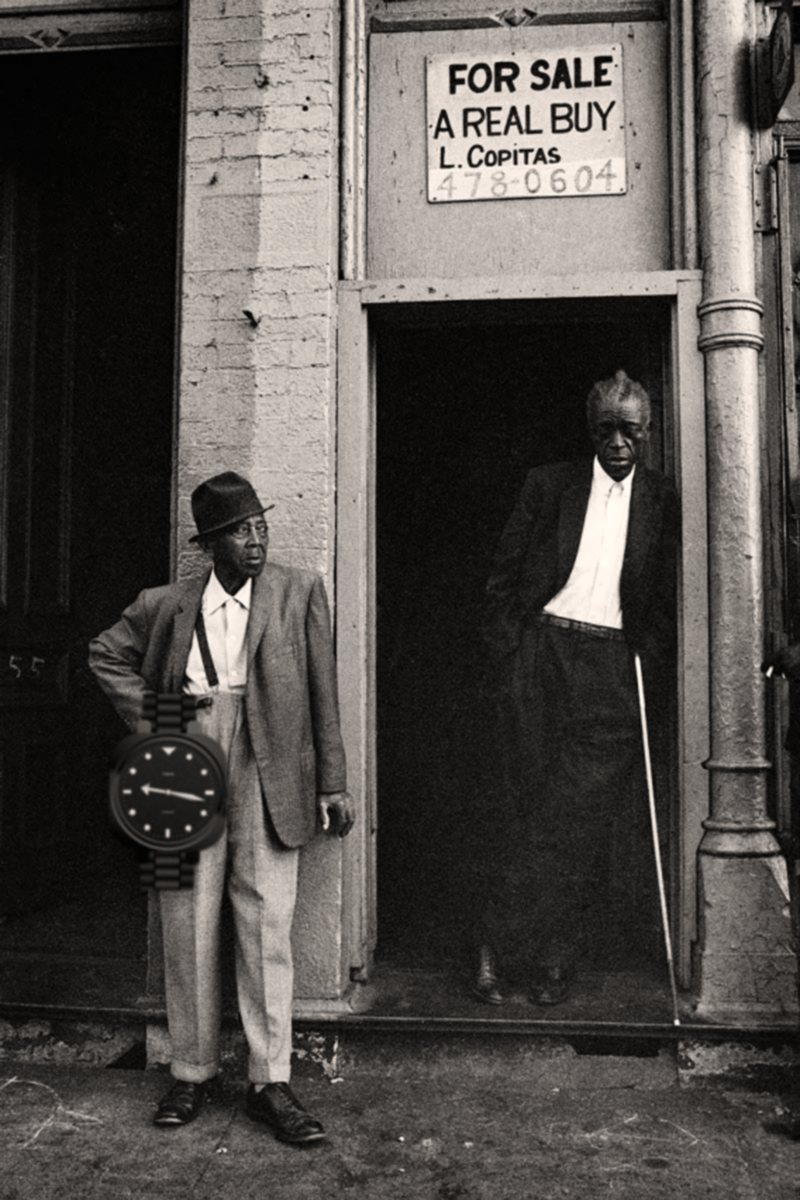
9:17
